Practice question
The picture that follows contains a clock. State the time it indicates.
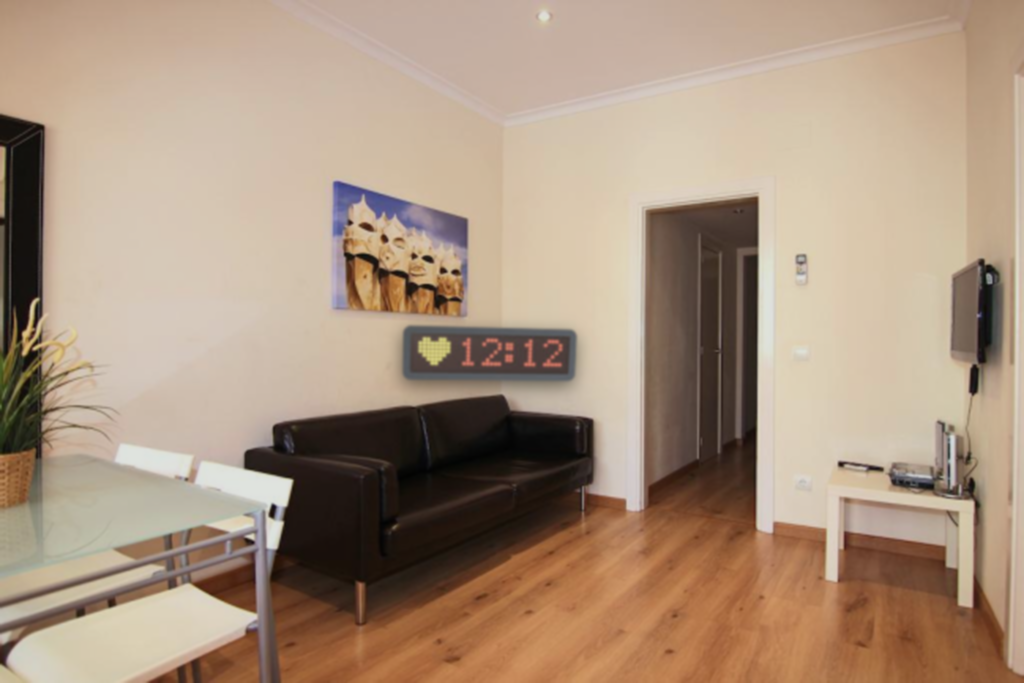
12:12
